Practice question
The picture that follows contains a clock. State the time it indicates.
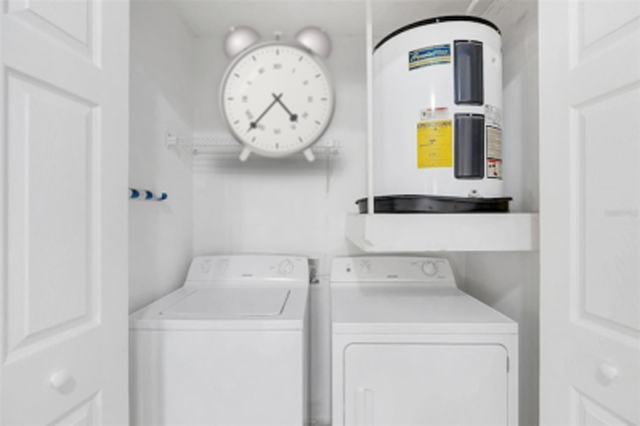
4:37
